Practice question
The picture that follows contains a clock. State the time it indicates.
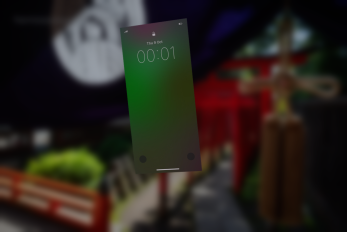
0:01
